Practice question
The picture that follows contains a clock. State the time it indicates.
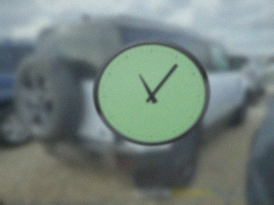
11:06
